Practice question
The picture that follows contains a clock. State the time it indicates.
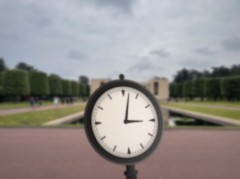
3:02
